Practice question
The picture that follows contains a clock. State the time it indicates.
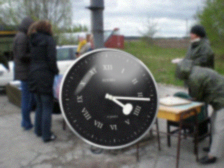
4:16
